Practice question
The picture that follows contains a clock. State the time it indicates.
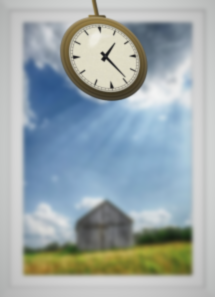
1:24
